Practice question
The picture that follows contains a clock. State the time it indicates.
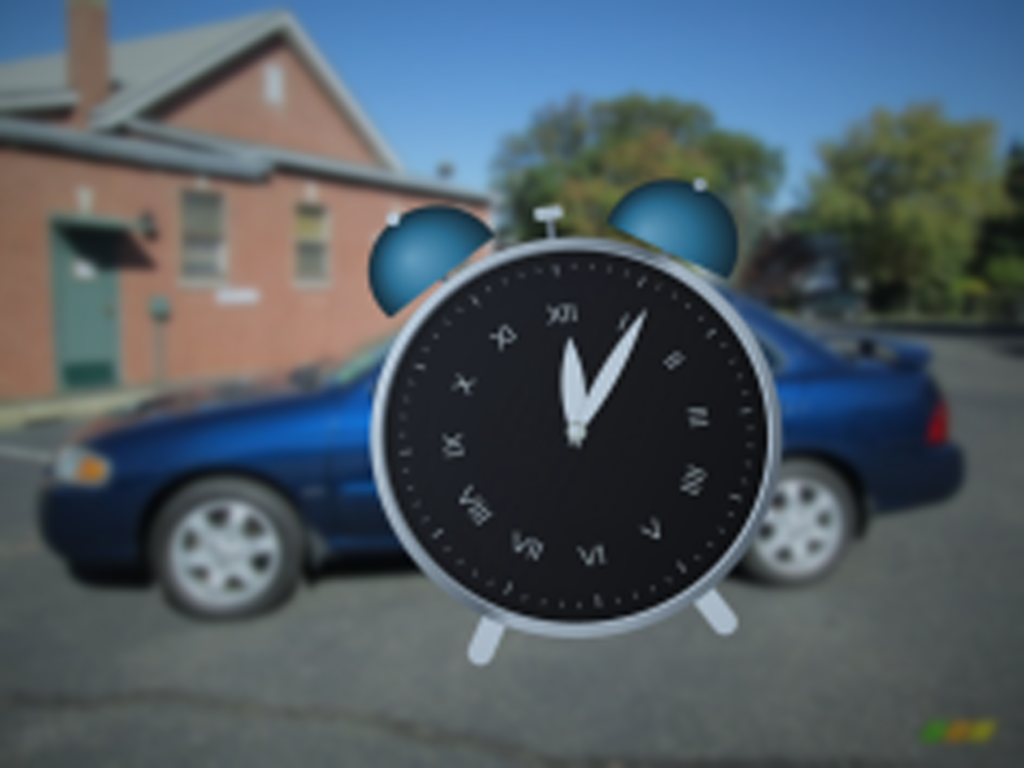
12:06
